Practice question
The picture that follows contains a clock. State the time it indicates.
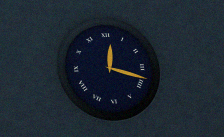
12:18
